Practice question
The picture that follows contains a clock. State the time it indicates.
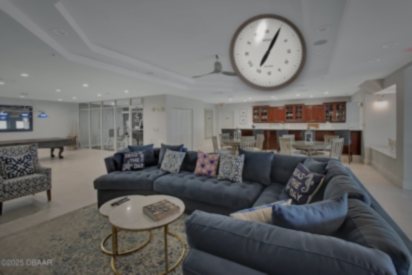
7:05
